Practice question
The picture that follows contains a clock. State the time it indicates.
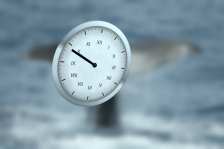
9:49
